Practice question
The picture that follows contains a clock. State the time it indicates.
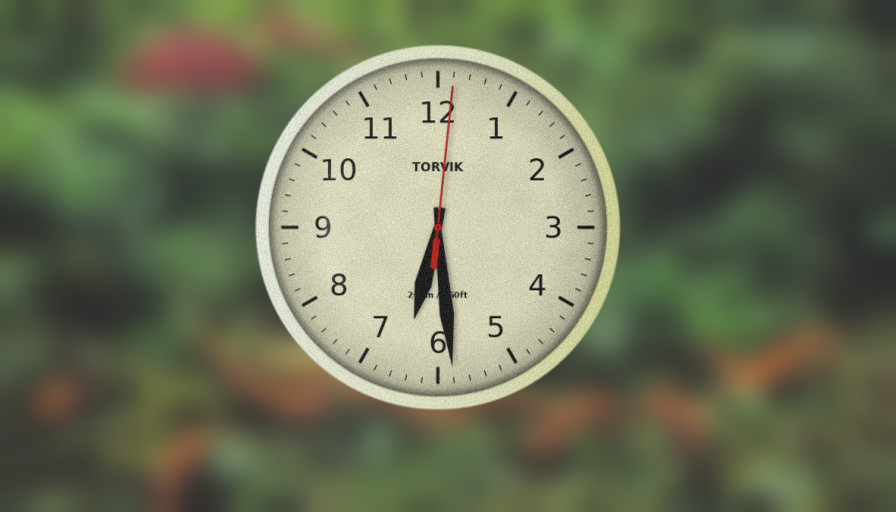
6:29:01
